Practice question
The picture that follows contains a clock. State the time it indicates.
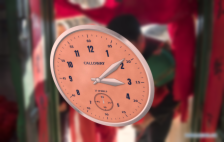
3:09
